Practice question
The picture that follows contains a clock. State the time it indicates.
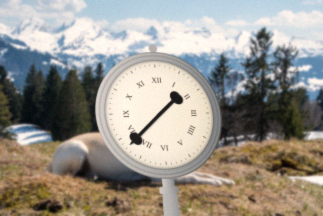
1:38
